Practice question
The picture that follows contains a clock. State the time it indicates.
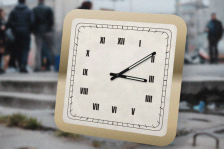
3:09
